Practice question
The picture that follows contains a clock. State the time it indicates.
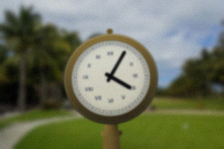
4:05
